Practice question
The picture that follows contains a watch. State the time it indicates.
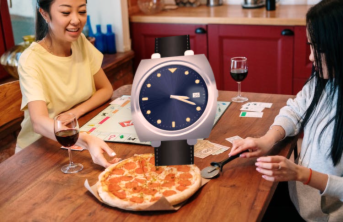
3:19
